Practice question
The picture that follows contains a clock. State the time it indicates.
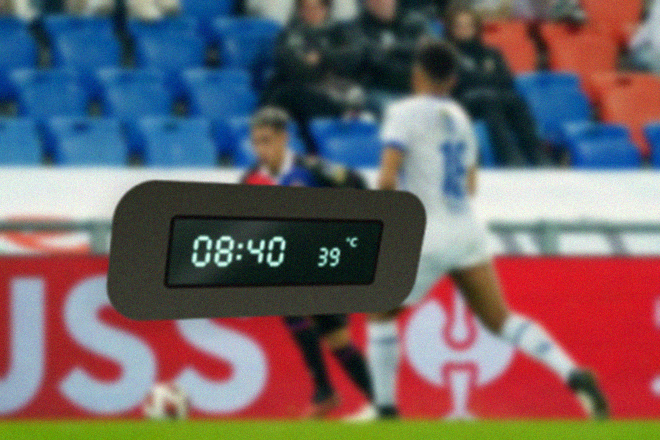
8:40
